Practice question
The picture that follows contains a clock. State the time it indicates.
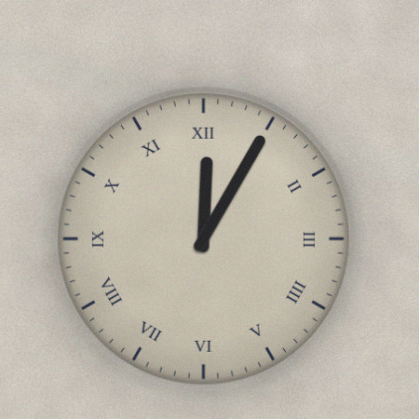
12:05
